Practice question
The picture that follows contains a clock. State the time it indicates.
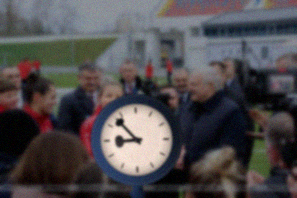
8:53
